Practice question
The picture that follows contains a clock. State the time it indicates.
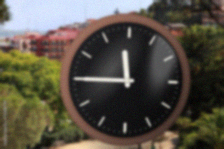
11:45
